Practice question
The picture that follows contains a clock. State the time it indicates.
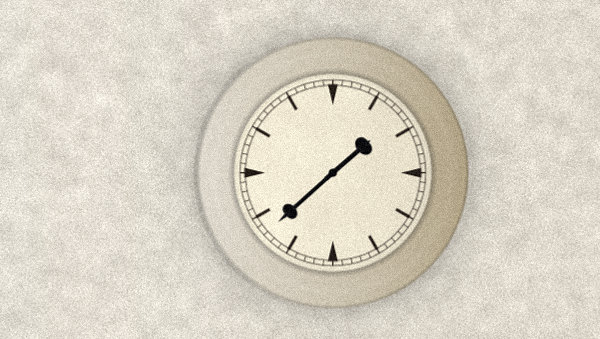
1:38
